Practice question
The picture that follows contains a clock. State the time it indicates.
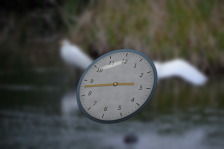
2:43
